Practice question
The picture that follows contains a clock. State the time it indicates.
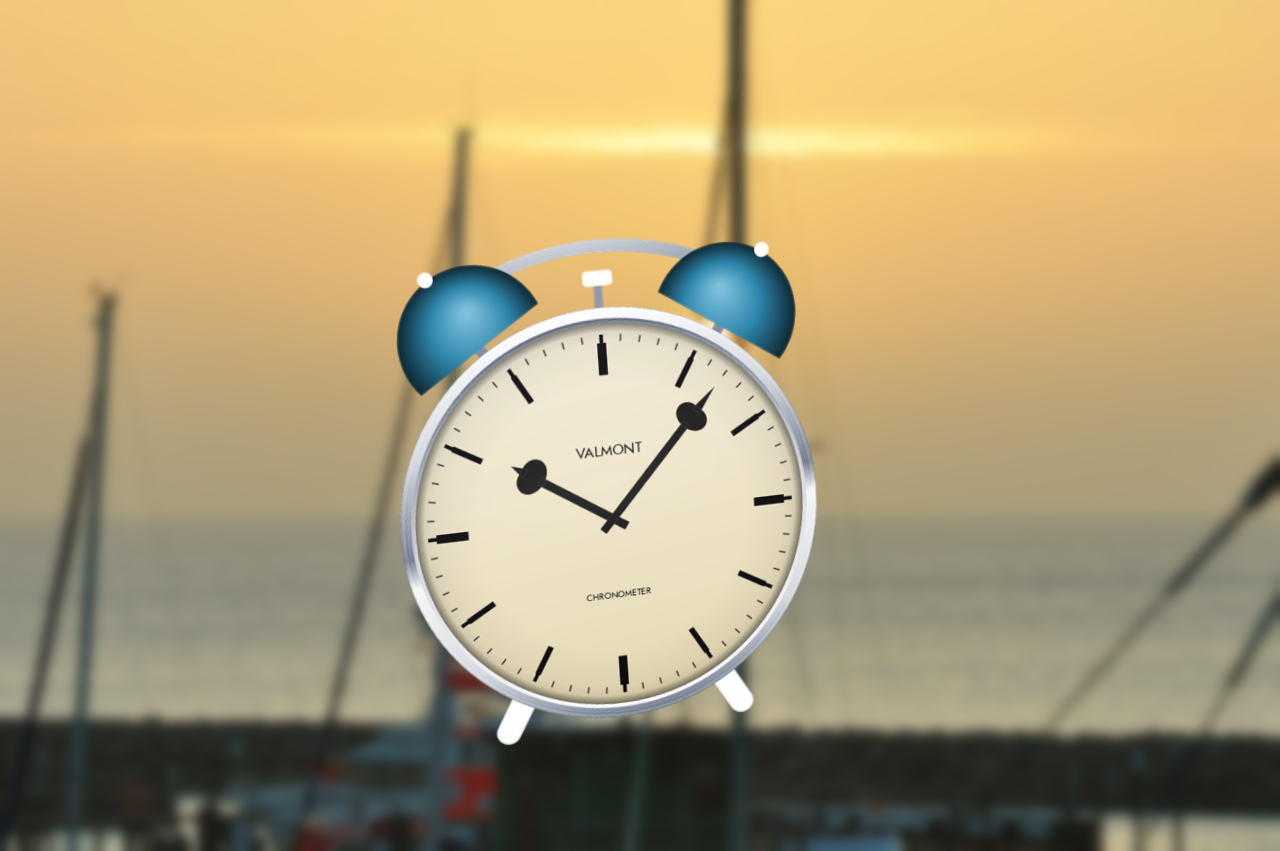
10:07
